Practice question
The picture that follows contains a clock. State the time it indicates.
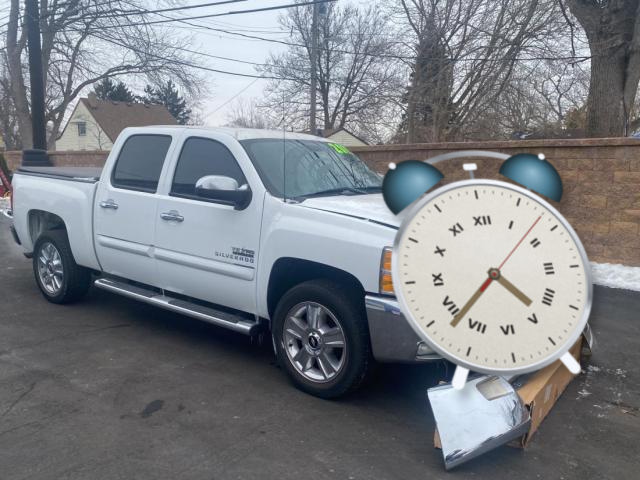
4:38:08
